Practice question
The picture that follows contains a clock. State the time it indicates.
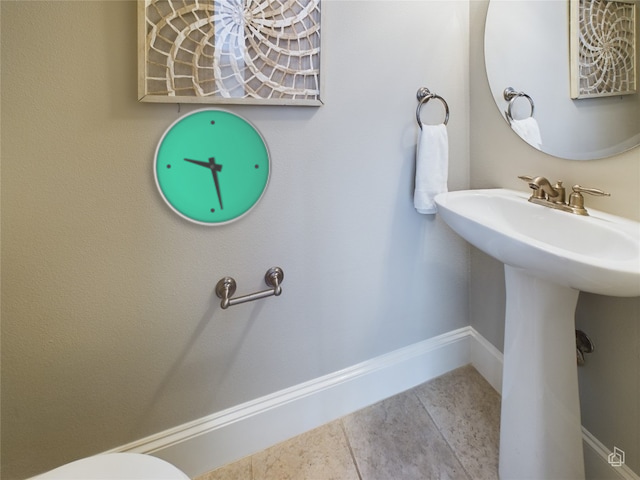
9:28
